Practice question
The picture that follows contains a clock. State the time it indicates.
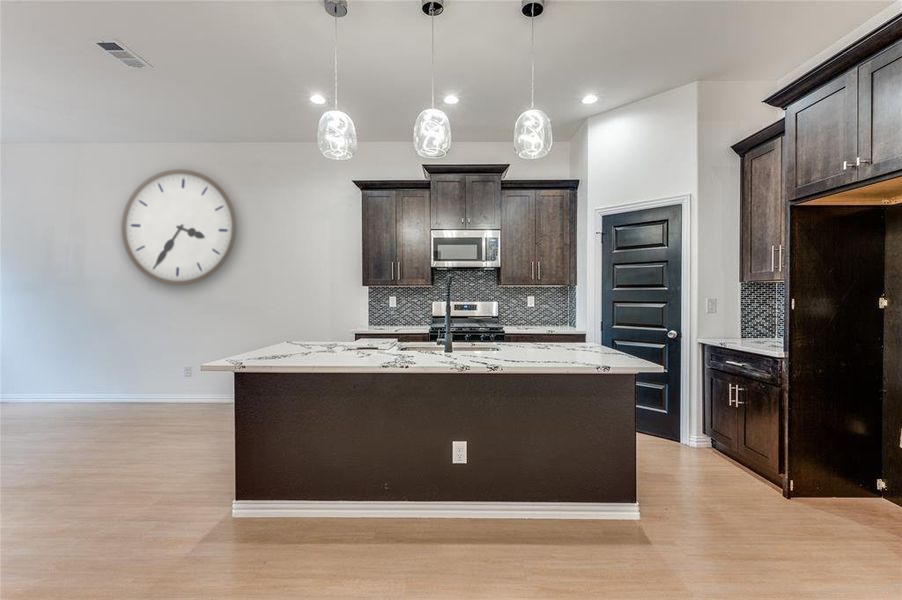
3:35
